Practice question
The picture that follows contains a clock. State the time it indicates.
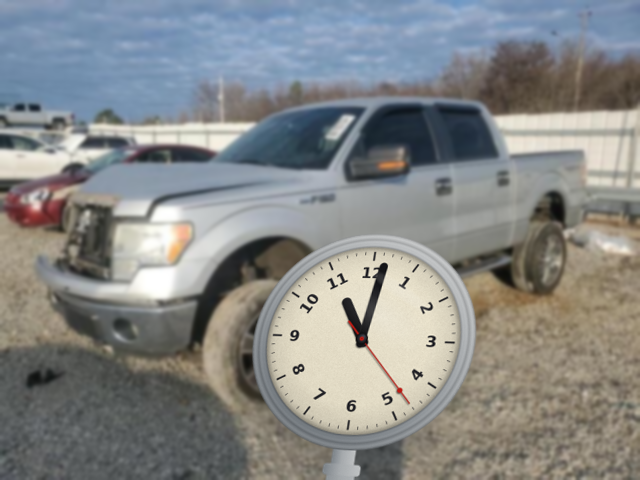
11:01:23
